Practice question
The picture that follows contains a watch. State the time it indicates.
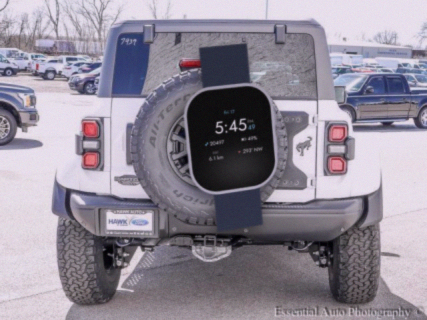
5:45
